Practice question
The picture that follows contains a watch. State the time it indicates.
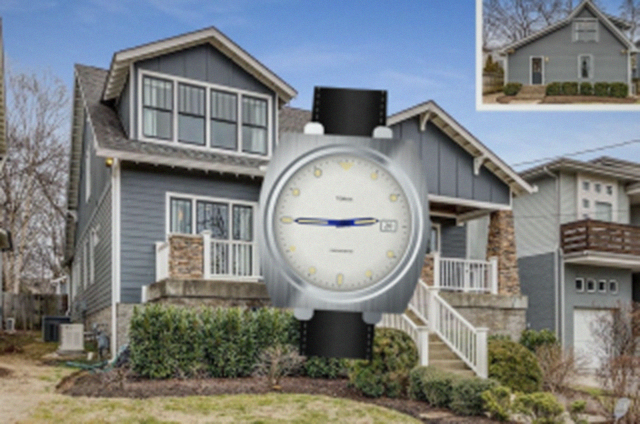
2:45
